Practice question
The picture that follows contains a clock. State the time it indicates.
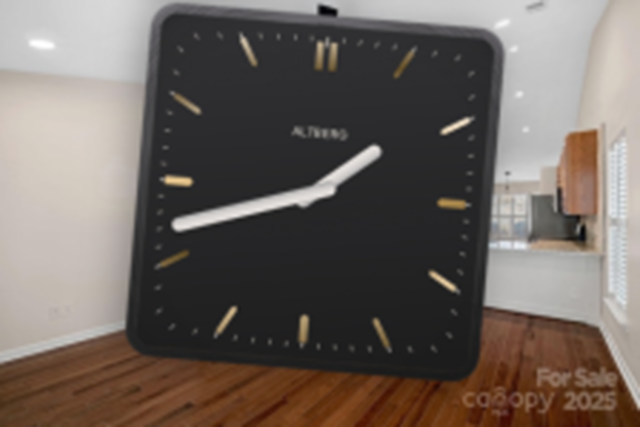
1:42
